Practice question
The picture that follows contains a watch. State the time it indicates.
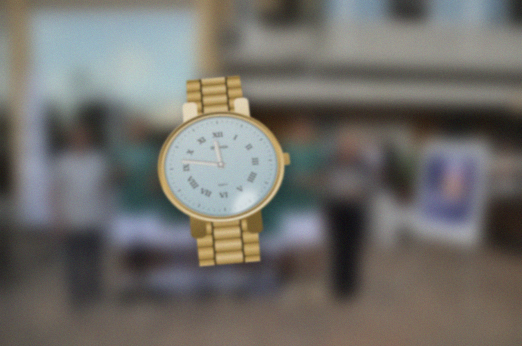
11:47
